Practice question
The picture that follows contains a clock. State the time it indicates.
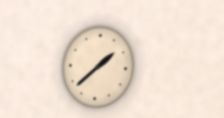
1:38
